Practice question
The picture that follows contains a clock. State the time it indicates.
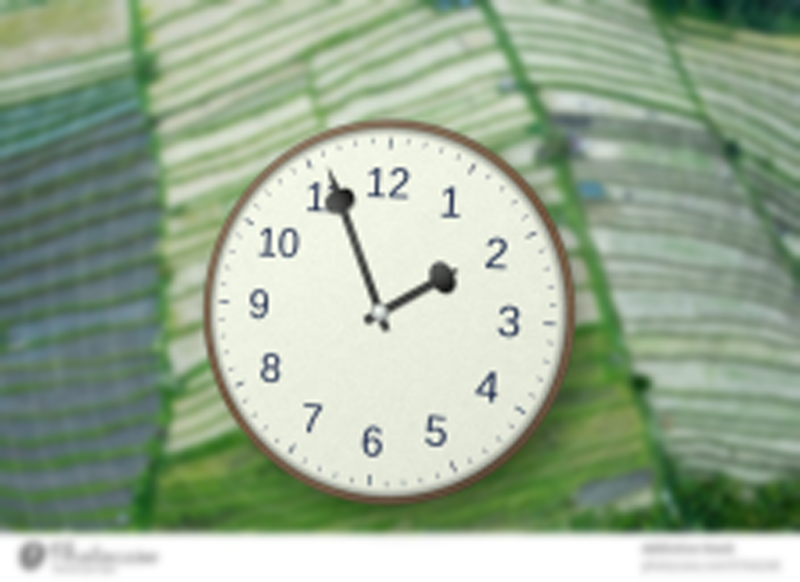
1:56
